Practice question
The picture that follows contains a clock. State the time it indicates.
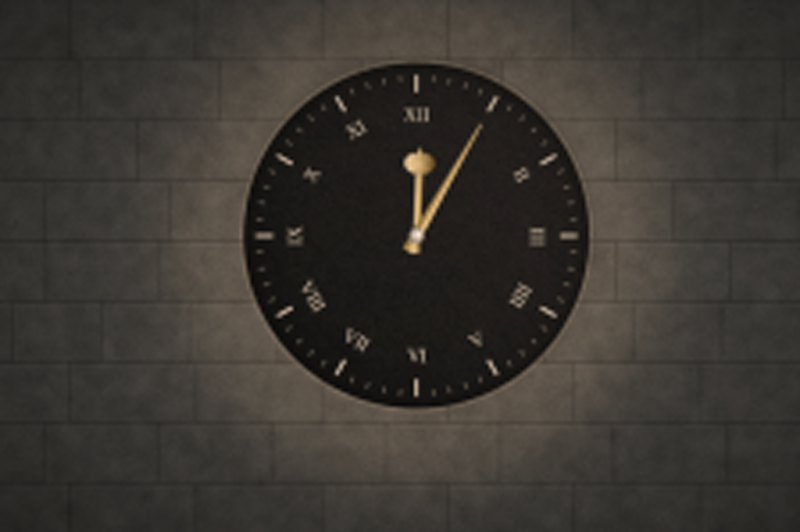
12:05
